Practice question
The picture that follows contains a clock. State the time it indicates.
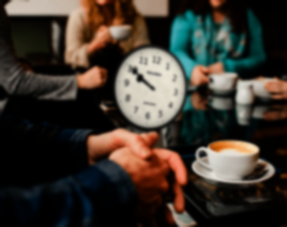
9:50
